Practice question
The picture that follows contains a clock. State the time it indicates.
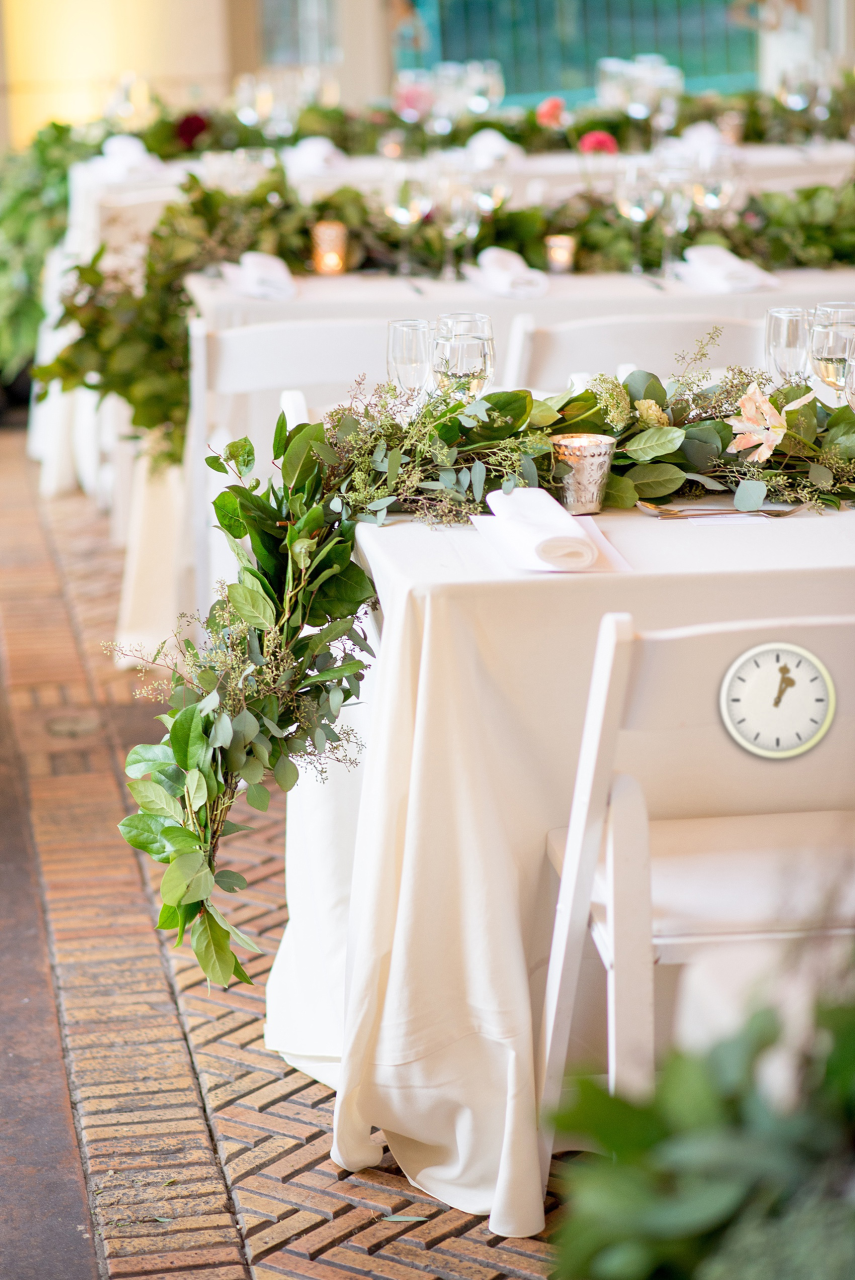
1:02
